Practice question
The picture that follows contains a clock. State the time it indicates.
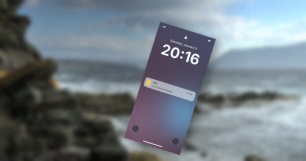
20:16
